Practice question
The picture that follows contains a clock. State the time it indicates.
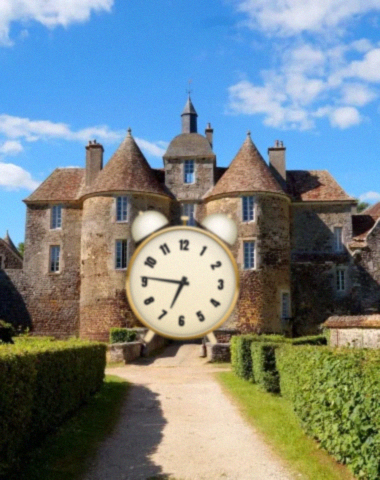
6:46
